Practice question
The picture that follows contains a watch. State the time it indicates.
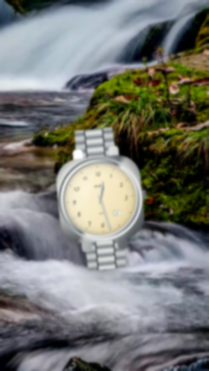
12:28
